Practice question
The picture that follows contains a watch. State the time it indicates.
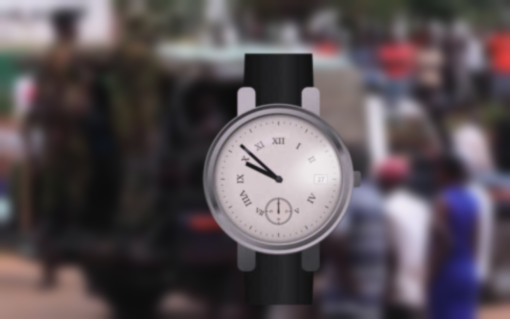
9:52
